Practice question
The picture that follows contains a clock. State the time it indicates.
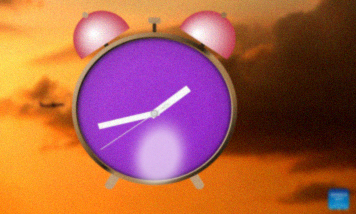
1:42:39
